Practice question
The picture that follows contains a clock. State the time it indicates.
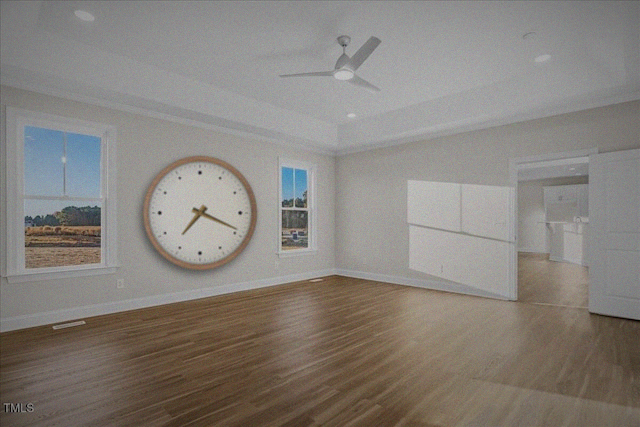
7:19
